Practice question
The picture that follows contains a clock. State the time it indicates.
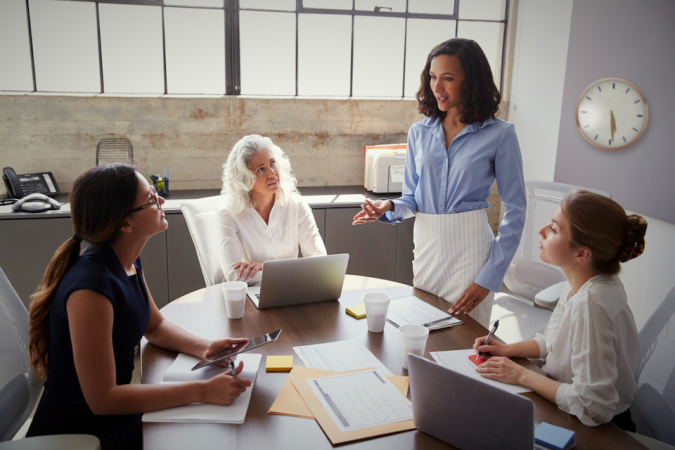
5:29
